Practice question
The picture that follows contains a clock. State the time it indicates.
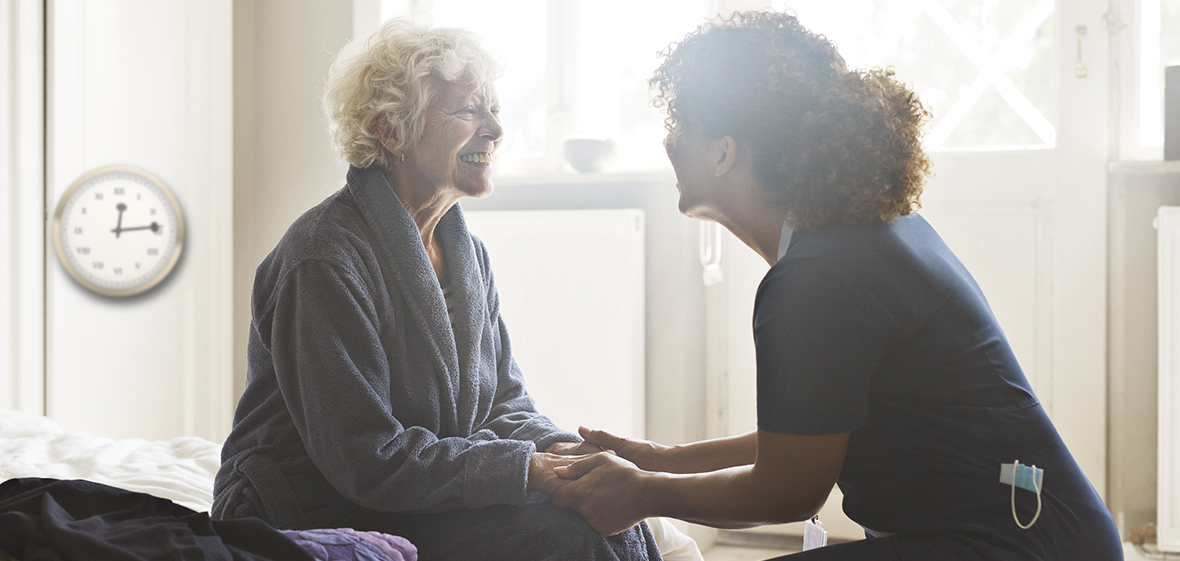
12:14
